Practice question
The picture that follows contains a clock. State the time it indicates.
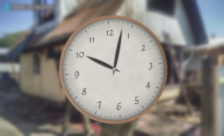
10:03
